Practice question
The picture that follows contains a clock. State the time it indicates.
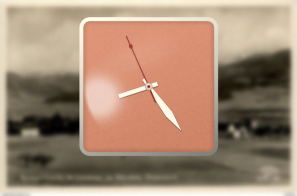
8:23:56
